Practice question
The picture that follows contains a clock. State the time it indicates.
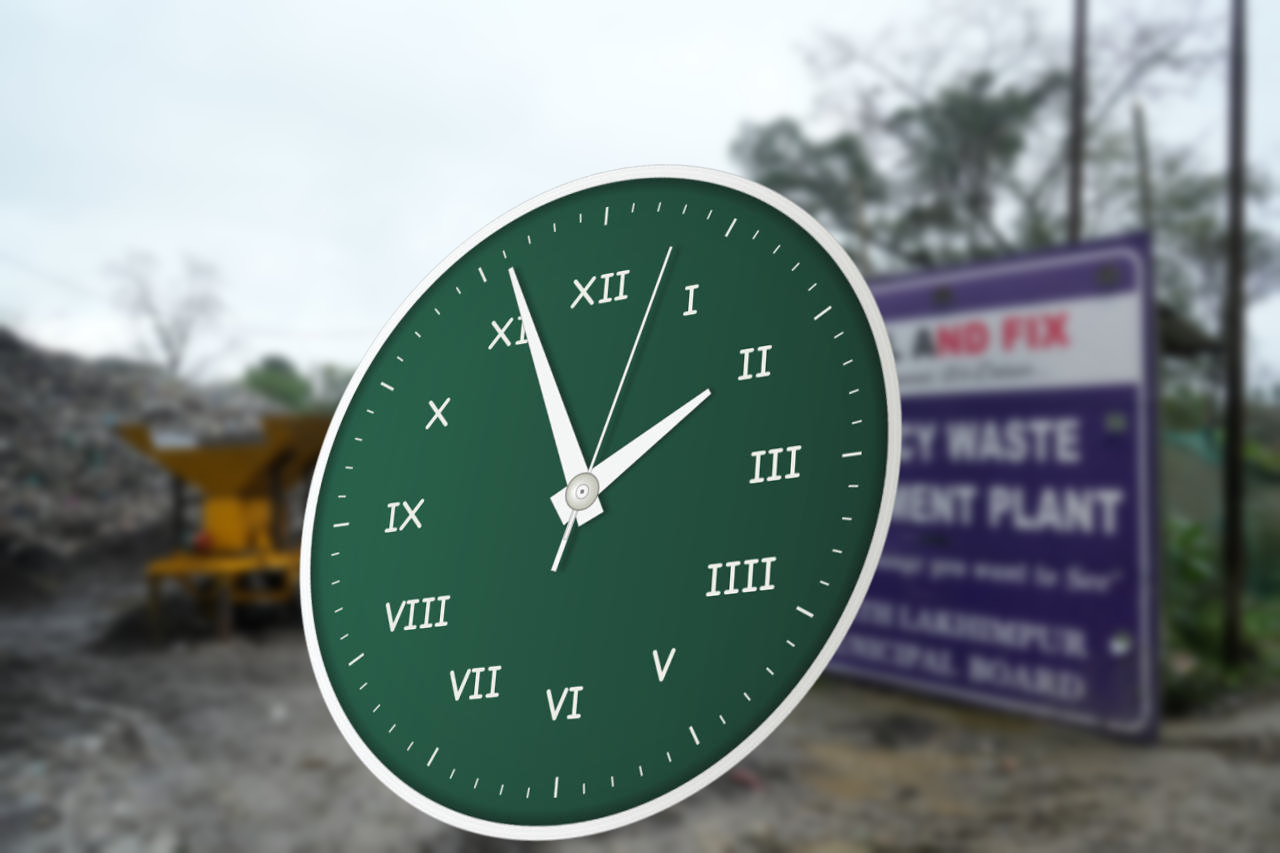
1:56:03
